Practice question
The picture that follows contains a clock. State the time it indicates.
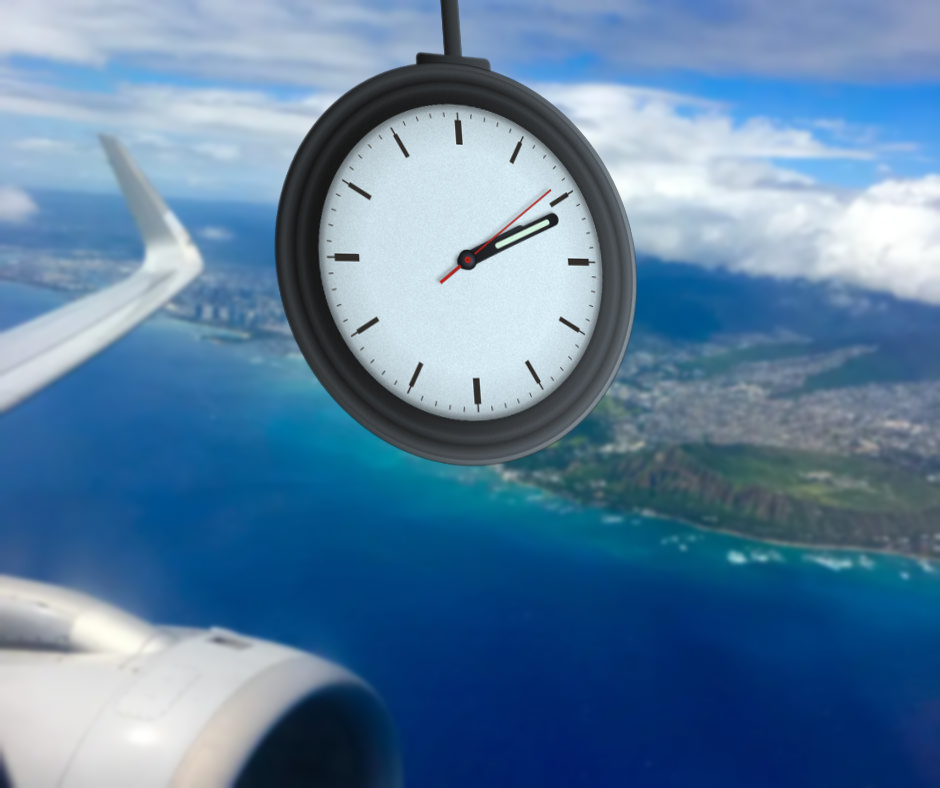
2:11:09
